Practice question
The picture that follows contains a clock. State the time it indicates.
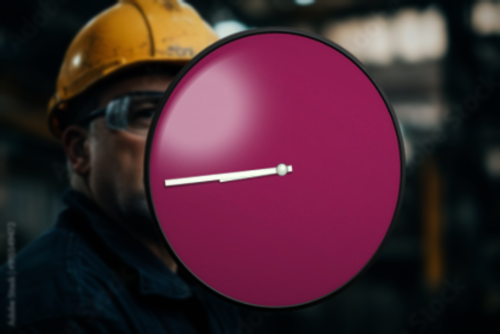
8:44
